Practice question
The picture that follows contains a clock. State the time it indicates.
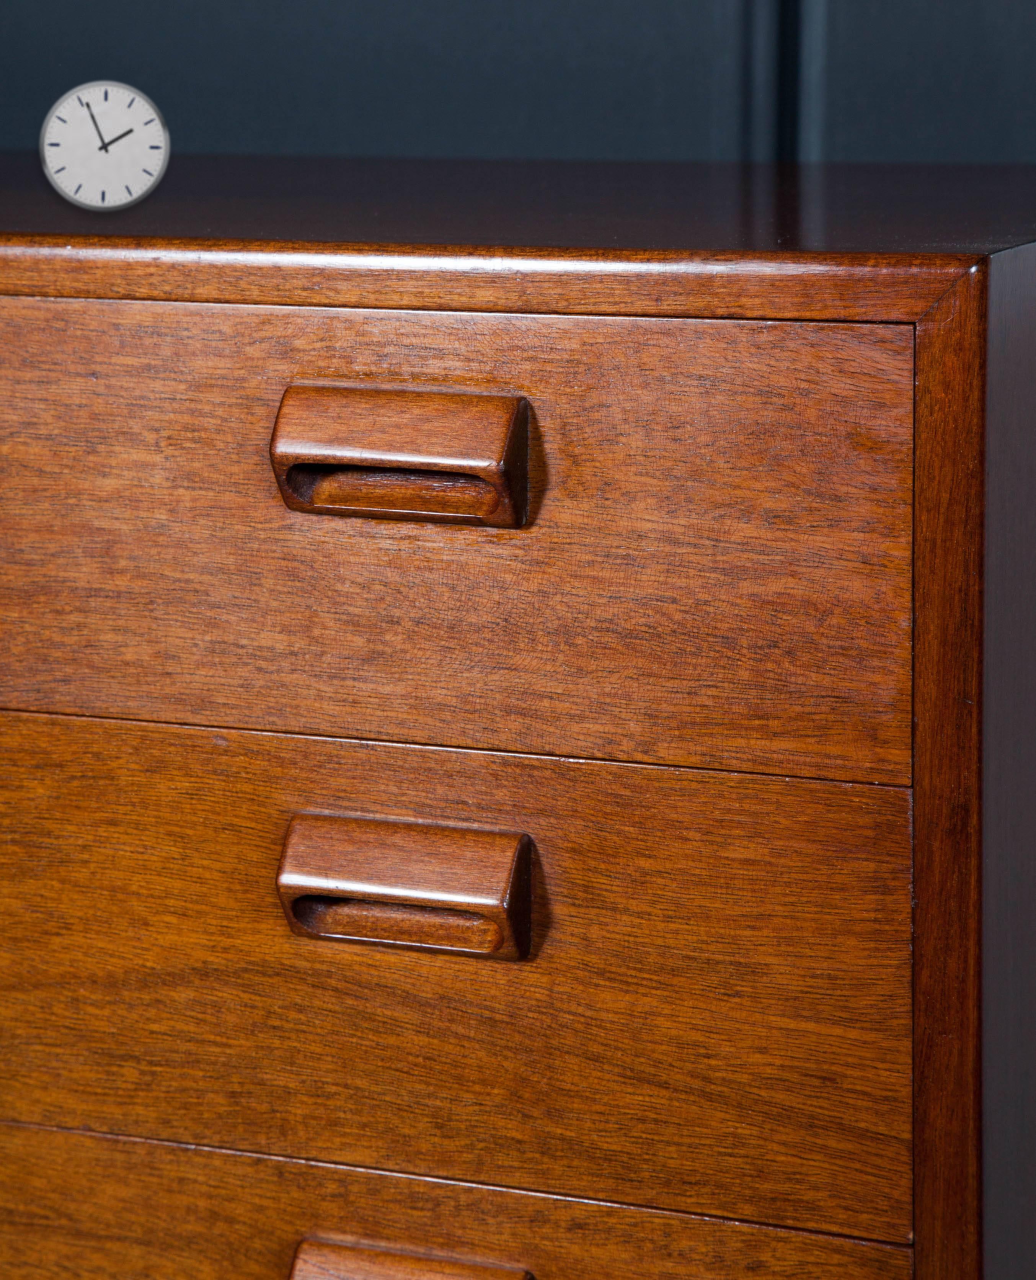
1:56
